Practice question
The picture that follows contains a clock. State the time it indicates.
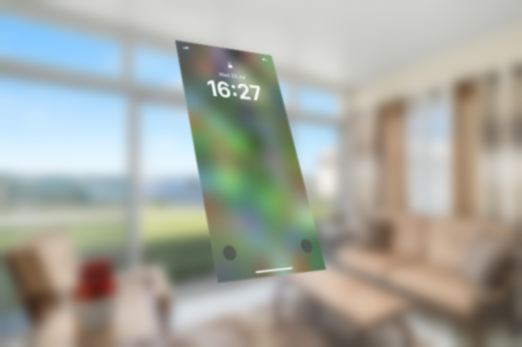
16:27
